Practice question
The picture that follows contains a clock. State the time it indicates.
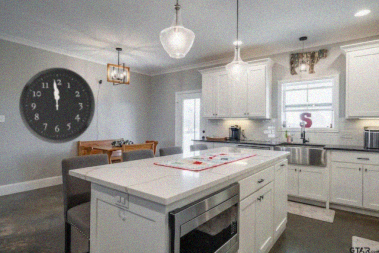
11:59
